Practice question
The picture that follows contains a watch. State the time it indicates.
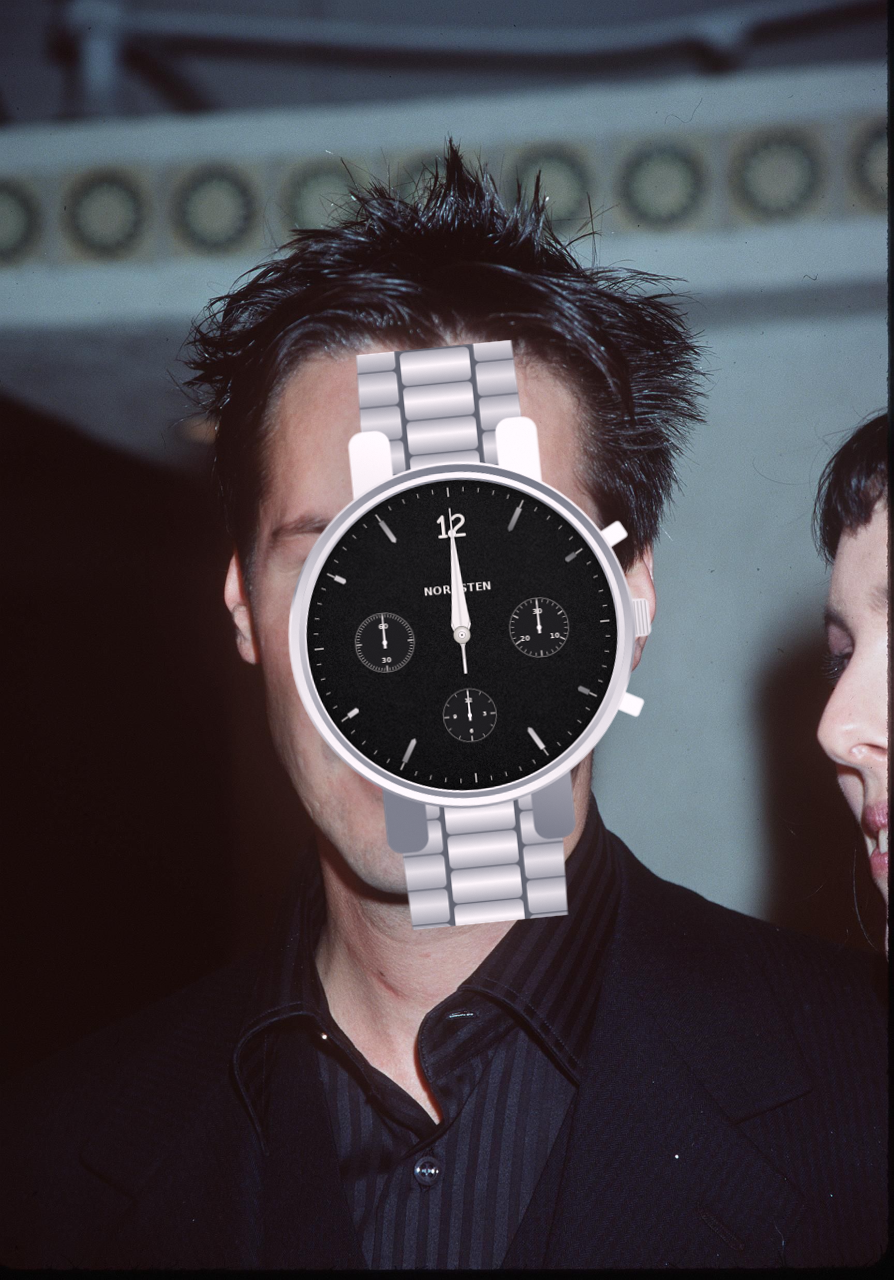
12:00
